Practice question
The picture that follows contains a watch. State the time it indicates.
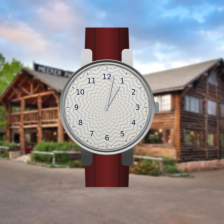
1:02
